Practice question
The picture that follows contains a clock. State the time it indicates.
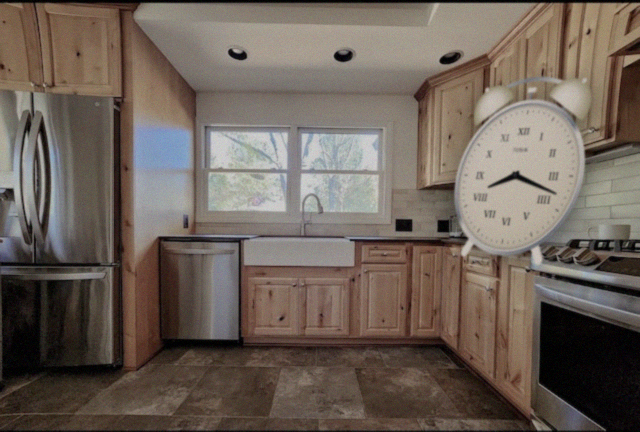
8:18
